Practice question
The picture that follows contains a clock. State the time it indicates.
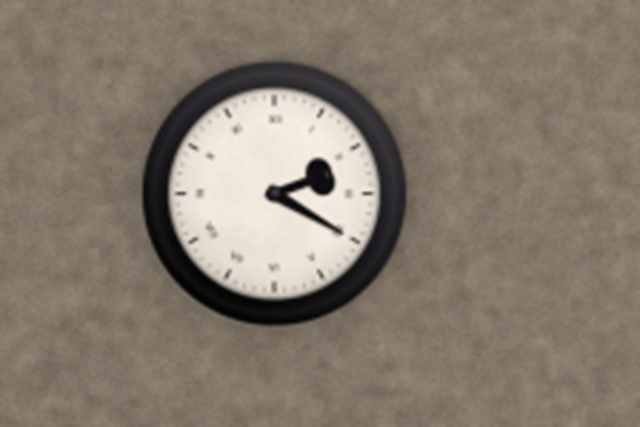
2:20
